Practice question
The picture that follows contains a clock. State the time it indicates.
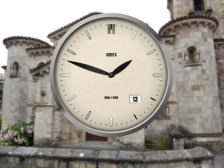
1:48
